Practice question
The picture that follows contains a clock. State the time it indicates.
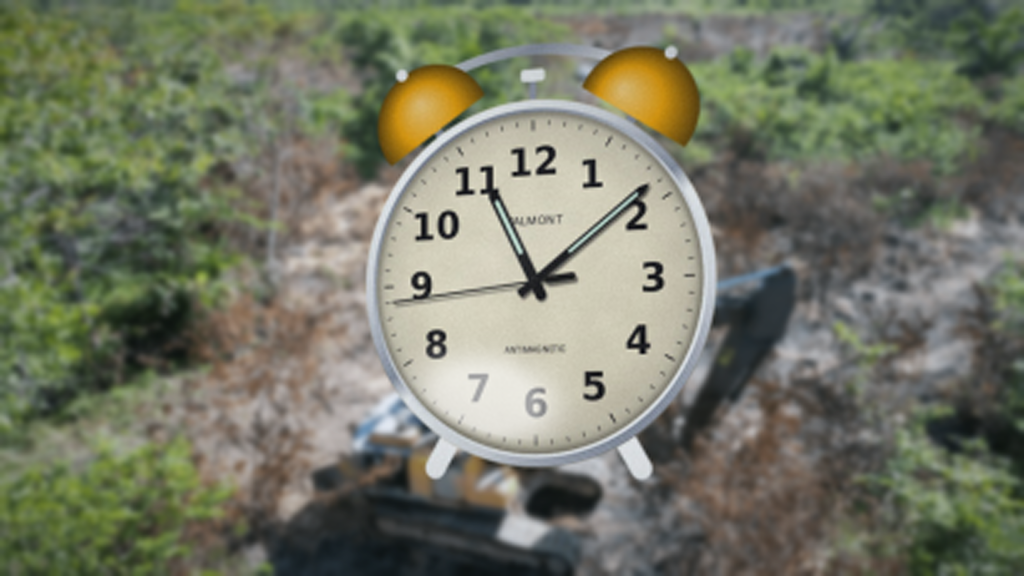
11:08:44
